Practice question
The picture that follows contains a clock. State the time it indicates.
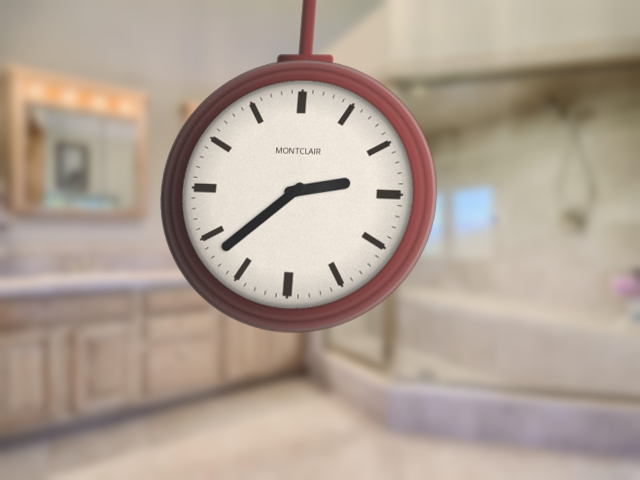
2:38
